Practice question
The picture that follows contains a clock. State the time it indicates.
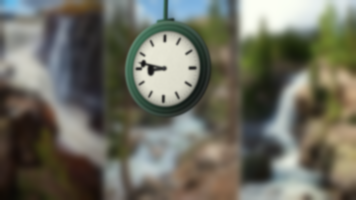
8:47
